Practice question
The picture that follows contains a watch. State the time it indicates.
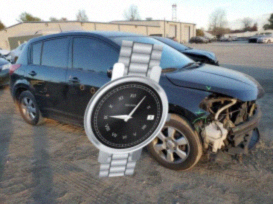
9:05
